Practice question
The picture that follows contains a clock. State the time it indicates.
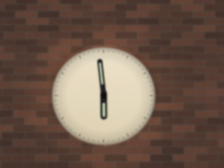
5:59
